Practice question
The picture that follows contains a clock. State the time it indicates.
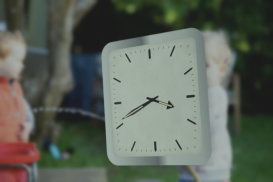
3:41
